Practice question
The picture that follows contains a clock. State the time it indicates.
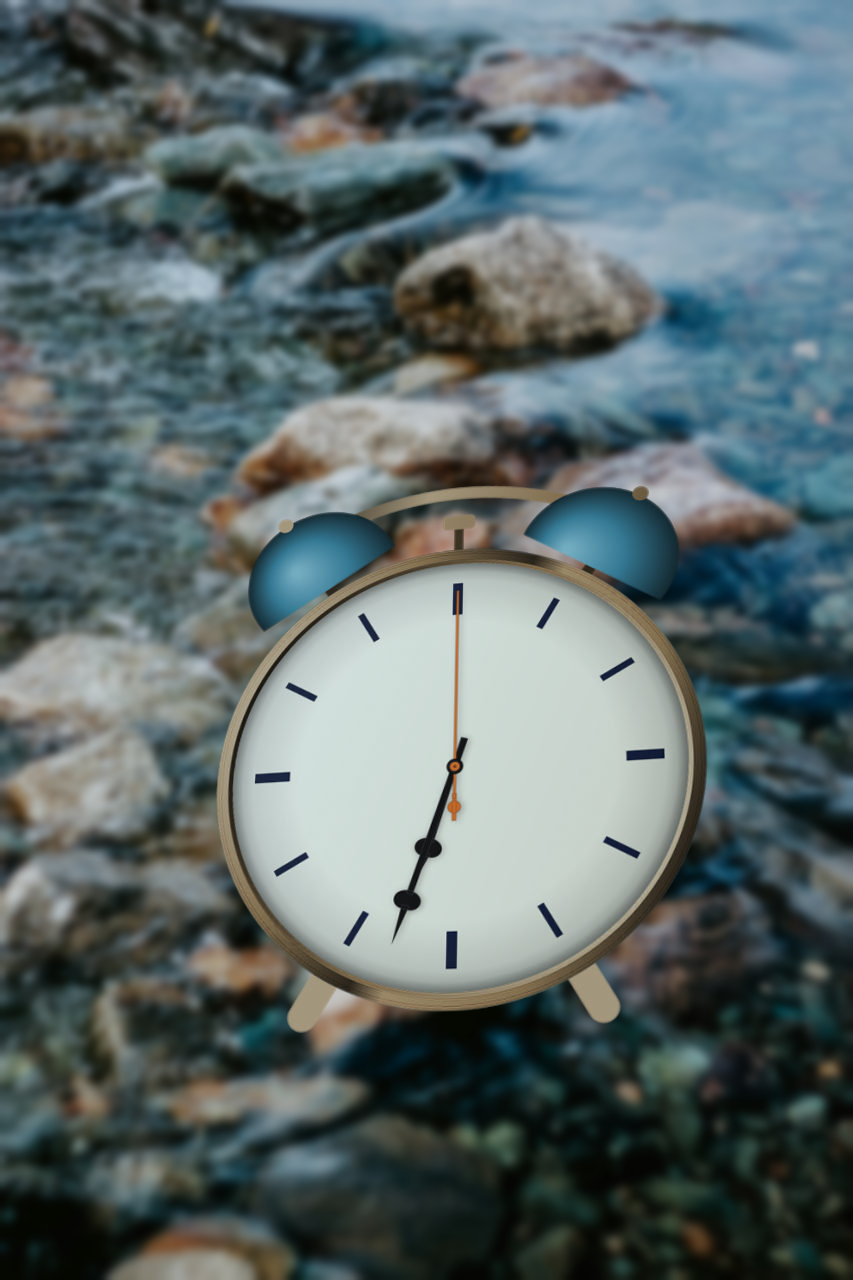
6:33:00
